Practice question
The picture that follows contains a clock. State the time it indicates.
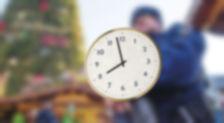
7:58
